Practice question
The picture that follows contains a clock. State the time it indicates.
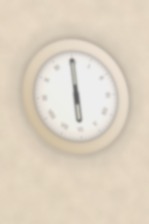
6:00
